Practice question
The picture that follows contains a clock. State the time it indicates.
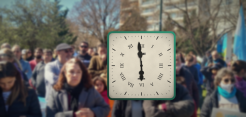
5:59
